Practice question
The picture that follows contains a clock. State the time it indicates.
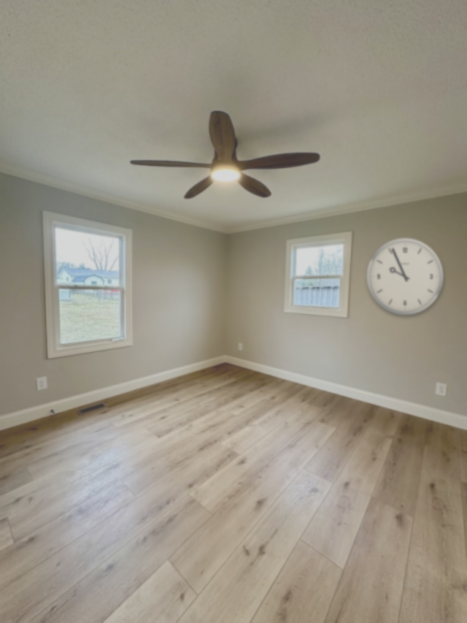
9:56
